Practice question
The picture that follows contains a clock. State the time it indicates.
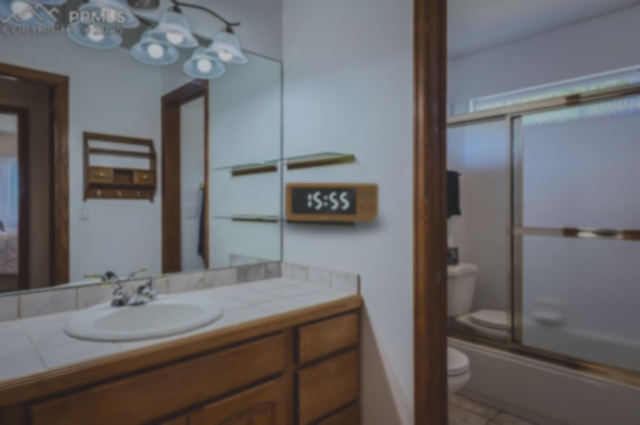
15:55
